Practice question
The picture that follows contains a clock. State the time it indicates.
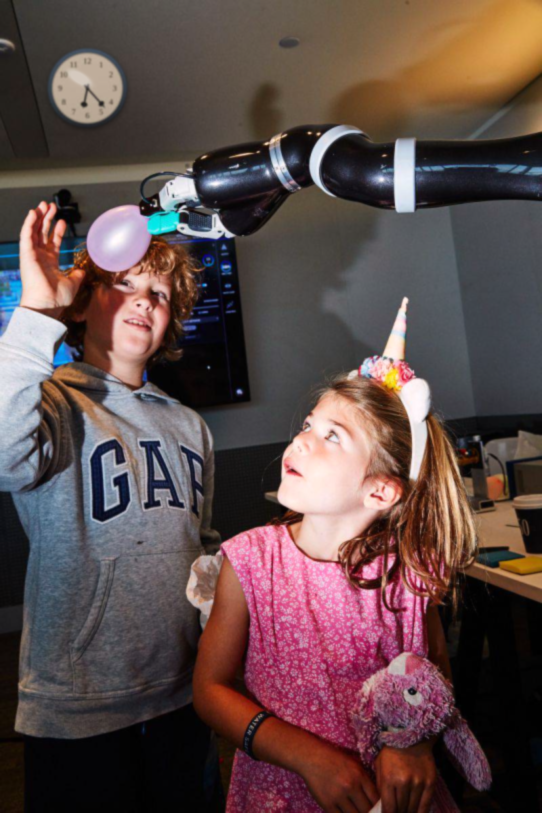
6:23
